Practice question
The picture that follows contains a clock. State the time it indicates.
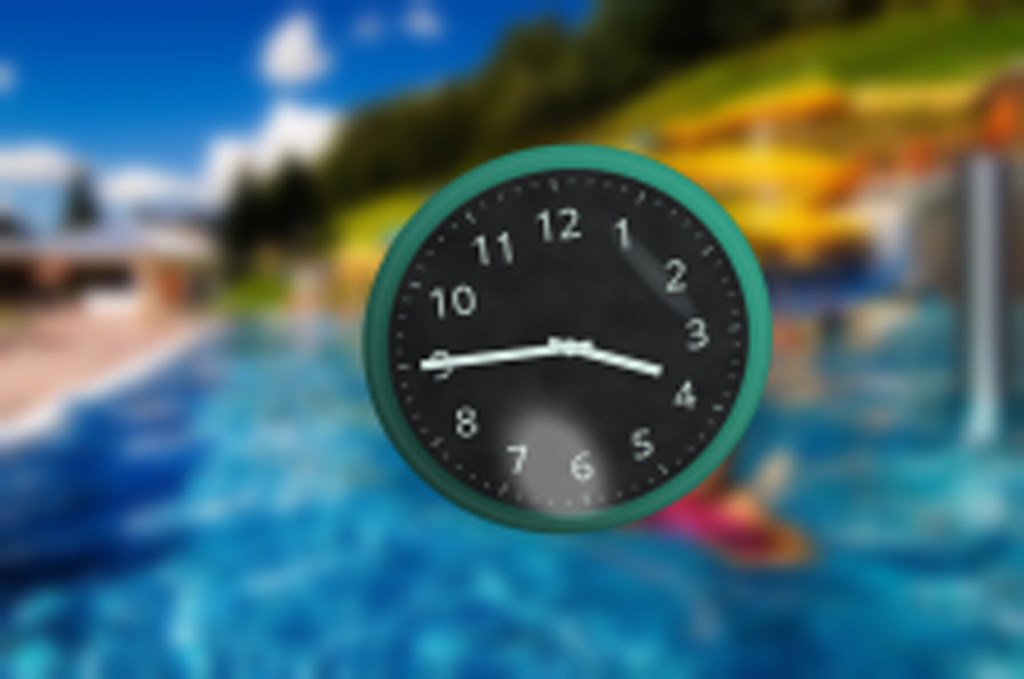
3:45
